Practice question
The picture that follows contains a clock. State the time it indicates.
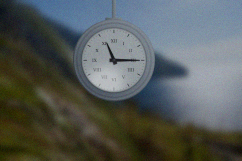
11:15
